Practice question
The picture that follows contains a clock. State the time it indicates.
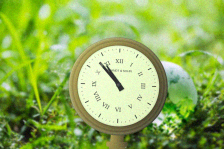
10:53
